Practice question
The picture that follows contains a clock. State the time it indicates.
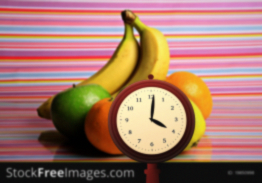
4:01
